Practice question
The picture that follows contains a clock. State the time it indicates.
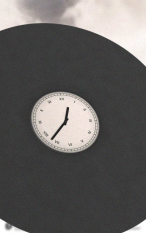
12:37
